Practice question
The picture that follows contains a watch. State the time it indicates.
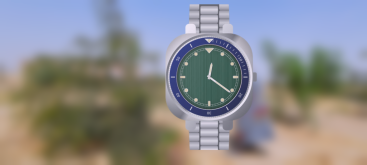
12:21
